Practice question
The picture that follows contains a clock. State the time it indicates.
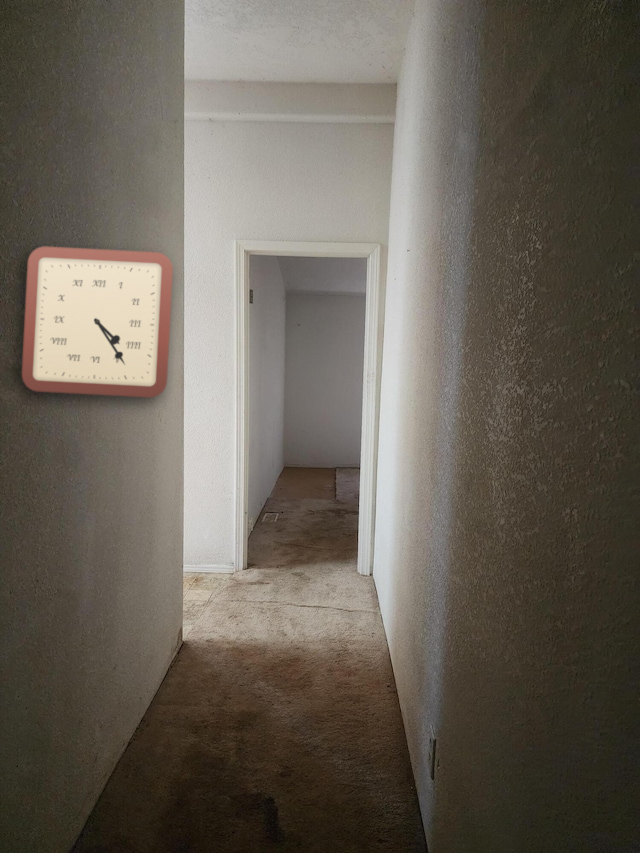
4:24
